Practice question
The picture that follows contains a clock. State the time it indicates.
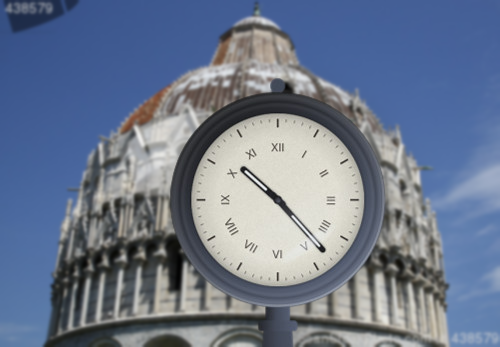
10:23
